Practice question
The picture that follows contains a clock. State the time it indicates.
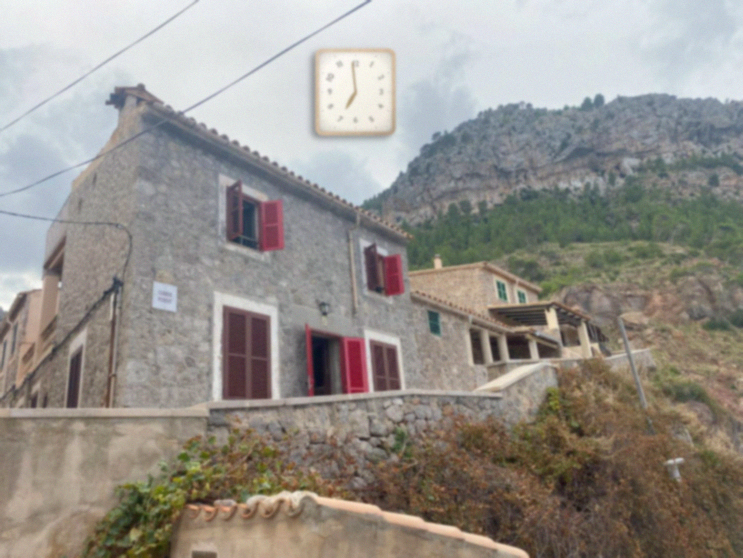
6:59
